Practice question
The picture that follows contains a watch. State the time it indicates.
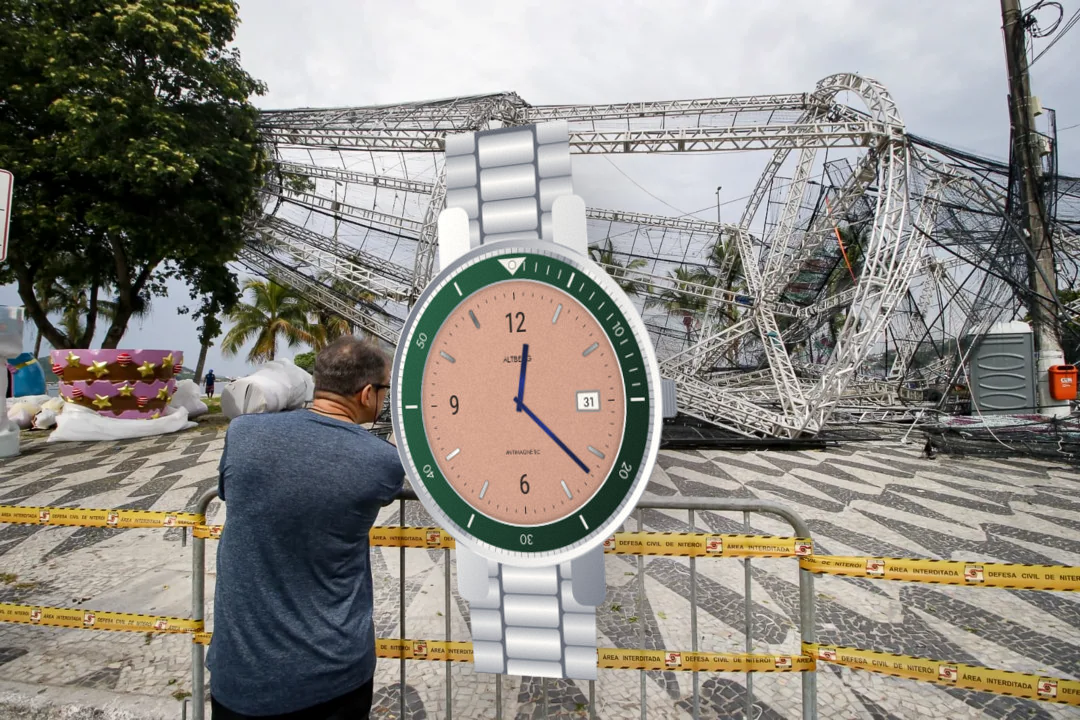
12:22
